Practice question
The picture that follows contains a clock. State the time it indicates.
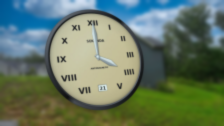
4:00
